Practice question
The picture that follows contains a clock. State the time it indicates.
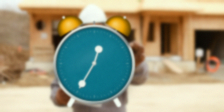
12:35
